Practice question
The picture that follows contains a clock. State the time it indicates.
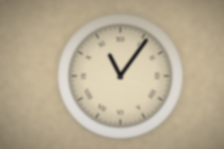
11:06
